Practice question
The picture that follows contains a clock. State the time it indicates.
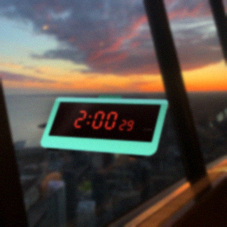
2:00
